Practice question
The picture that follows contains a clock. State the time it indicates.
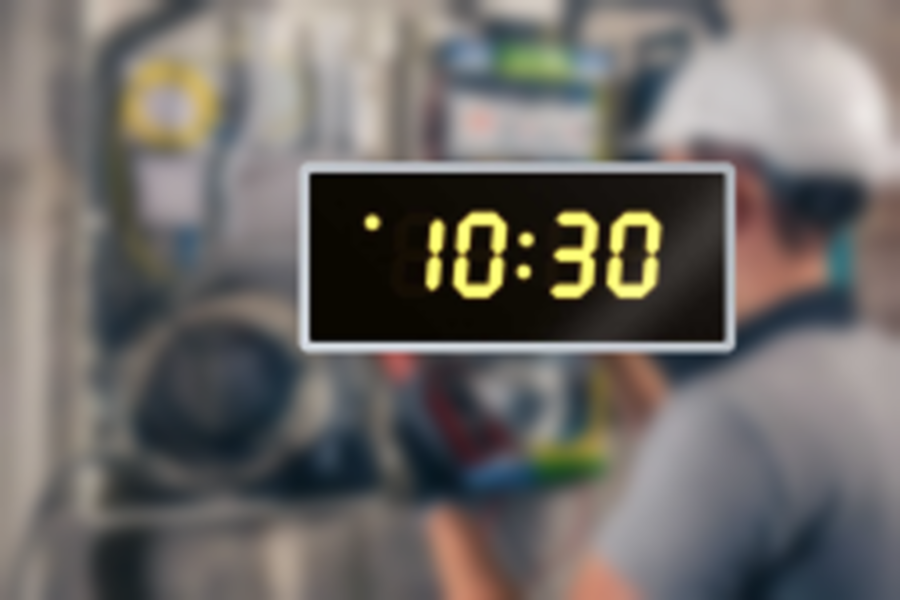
10:30
